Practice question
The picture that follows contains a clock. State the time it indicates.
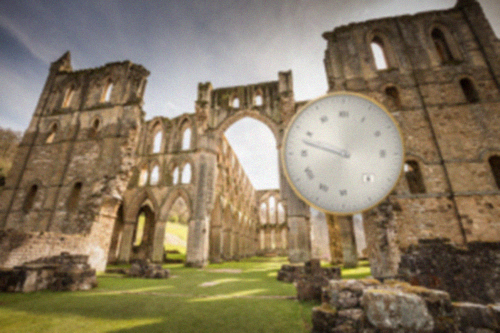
9:48
